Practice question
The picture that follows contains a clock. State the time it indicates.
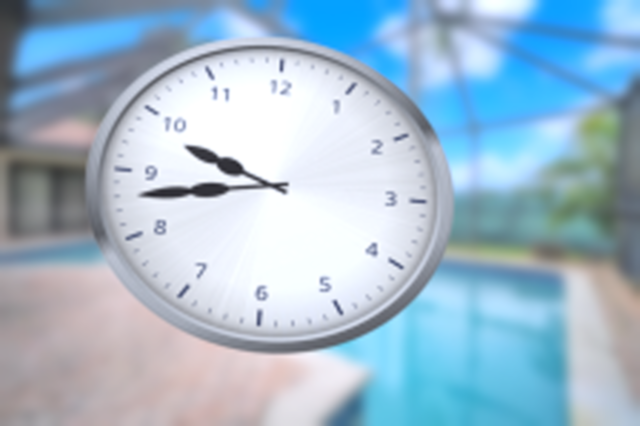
9:43
